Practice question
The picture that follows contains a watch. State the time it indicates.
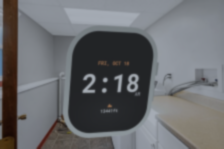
2:18
